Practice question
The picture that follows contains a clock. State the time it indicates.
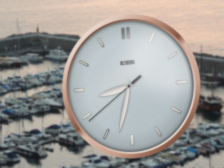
8:32:39
